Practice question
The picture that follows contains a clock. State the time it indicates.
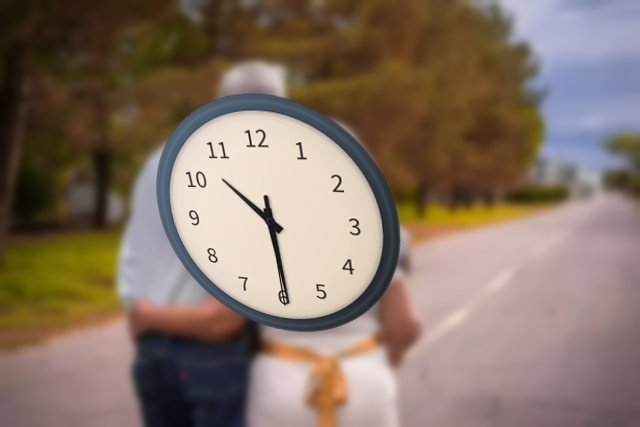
10:29:30
